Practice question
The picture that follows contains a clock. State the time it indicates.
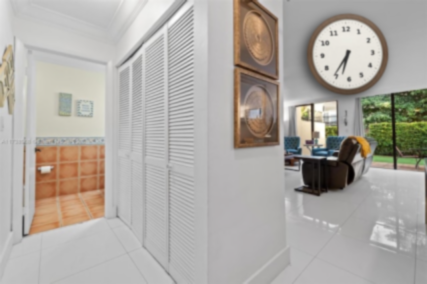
6:36
